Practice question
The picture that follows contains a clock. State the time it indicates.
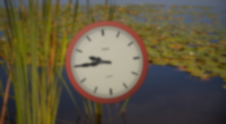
9:45
